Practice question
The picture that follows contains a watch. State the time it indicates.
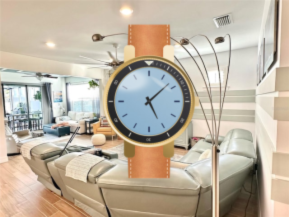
5:08
